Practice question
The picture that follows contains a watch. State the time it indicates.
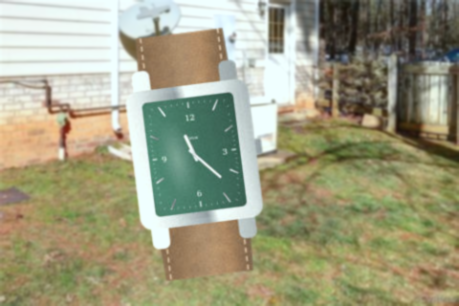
11:23
